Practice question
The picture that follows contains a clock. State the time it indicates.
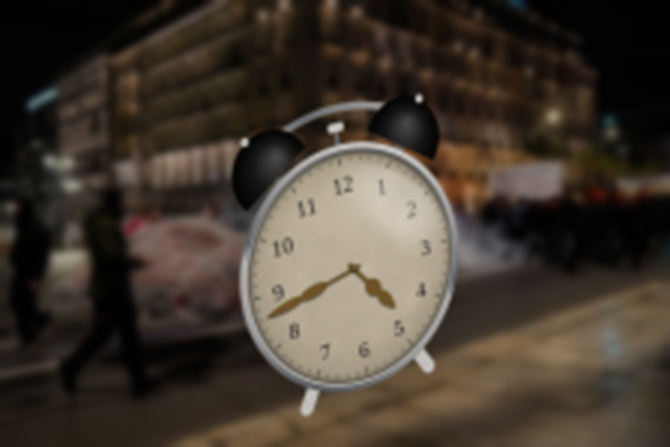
4:43
